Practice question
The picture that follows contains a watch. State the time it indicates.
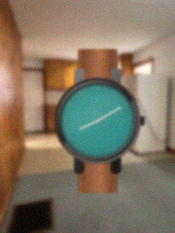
8:10
